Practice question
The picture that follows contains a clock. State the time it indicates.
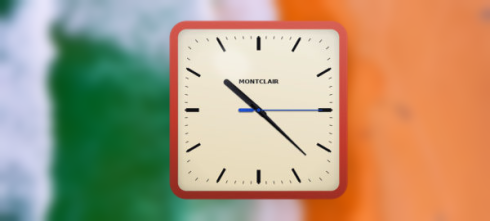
10:22:15
